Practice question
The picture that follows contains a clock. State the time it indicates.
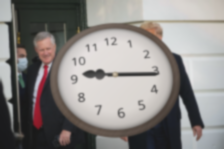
9:16
